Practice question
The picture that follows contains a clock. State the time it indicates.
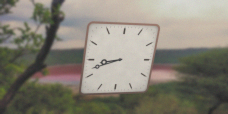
8:42
